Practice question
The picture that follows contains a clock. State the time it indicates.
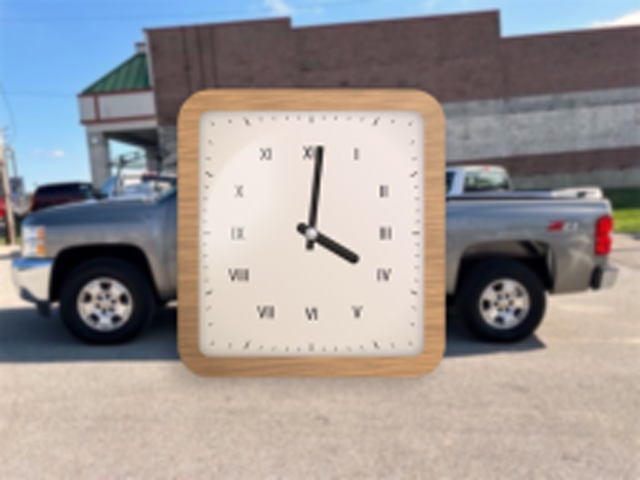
4:01
